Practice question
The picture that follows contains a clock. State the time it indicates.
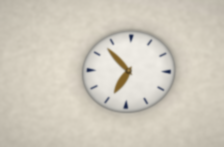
6:53
